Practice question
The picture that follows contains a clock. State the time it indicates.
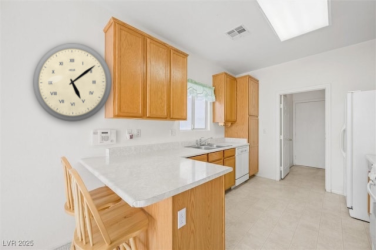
5:09
